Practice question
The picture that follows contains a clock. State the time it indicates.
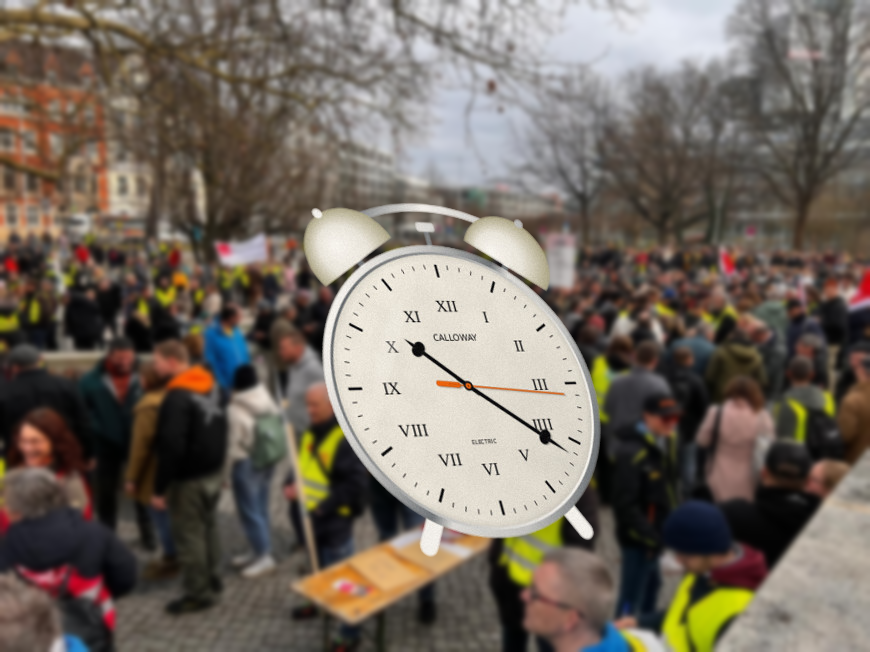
10:21:16
